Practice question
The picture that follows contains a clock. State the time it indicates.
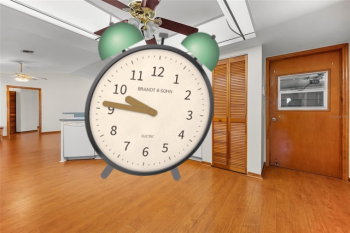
9:46
